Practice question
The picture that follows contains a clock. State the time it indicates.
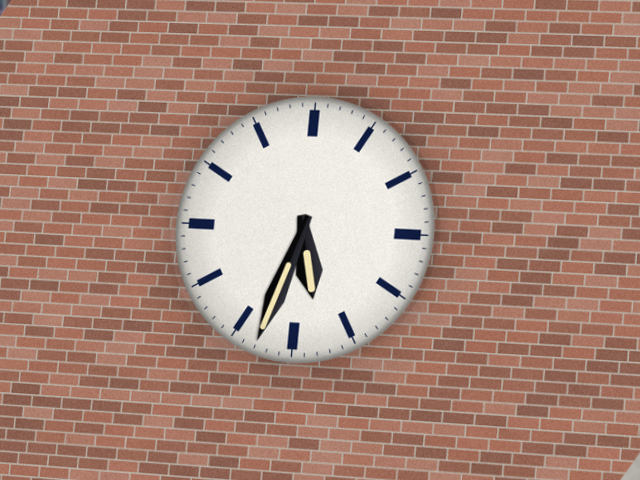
5:33
